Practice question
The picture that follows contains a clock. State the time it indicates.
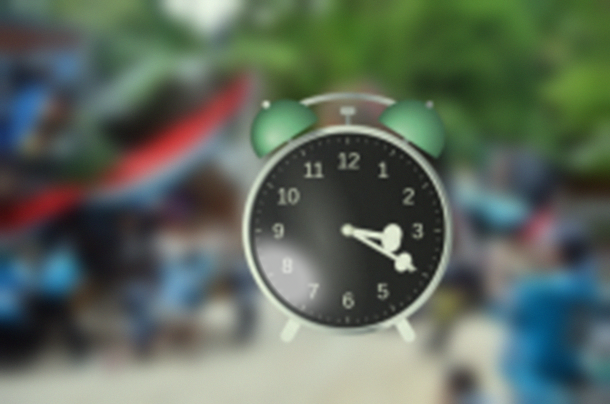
3:20
